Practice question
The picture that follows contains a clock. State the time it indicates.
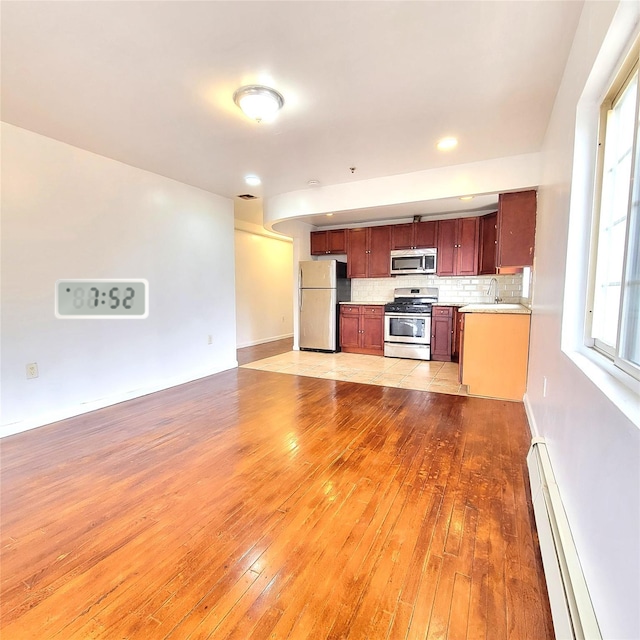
7:52
